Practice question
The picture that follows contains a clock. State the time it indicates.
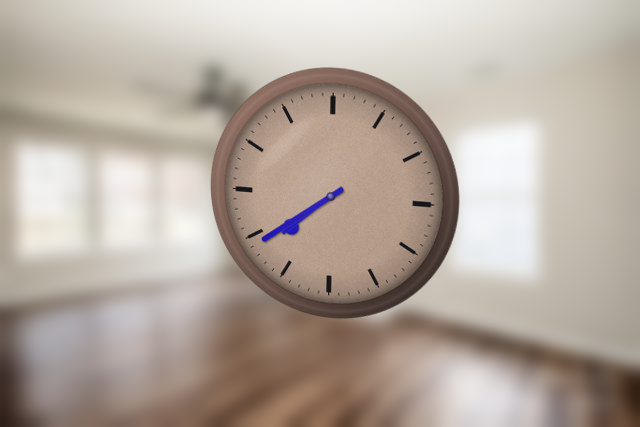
7:39
